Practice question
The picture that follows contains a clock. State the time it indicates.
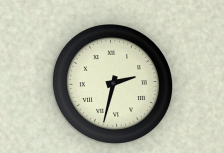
2:33
